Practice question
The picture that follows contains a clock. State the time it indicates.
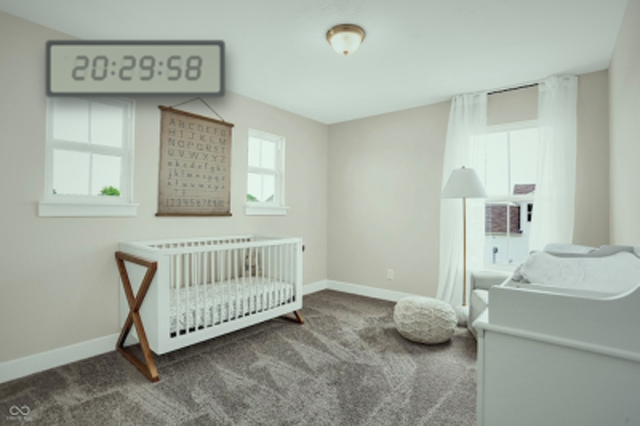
20:29:58
